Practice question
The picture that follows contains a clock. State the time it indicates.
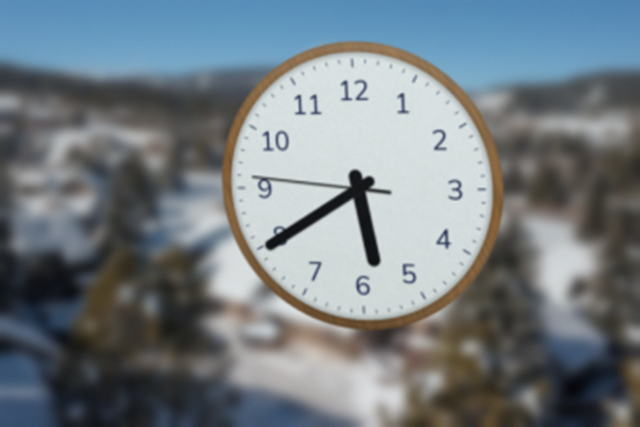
5:39:46
